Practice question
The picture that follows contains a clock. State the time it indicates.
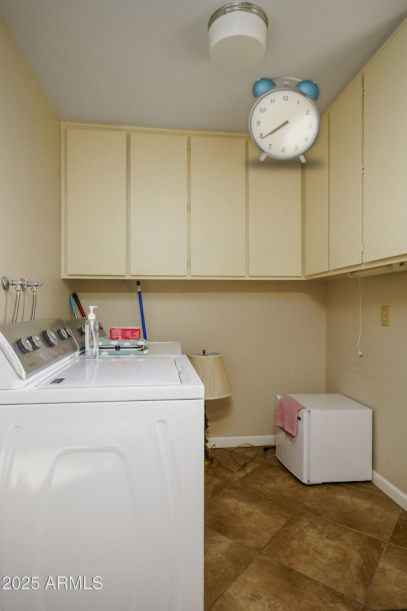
7:39
